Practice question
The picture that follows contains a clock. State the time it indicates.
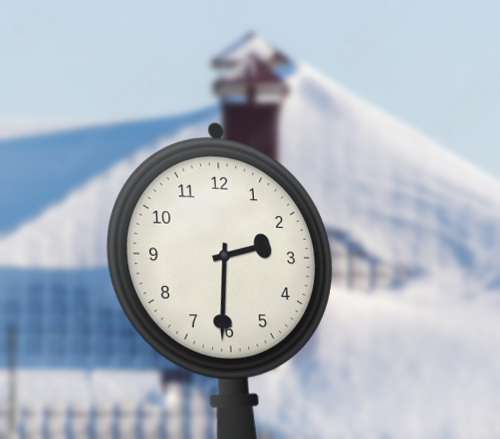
2:31
